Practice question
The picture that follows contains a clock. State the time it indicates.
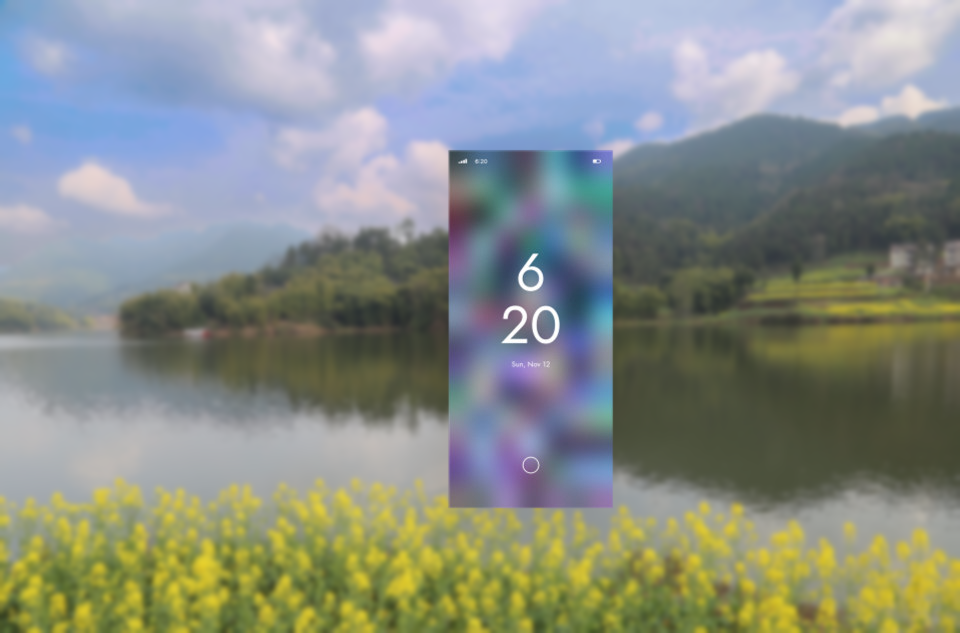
6:20
